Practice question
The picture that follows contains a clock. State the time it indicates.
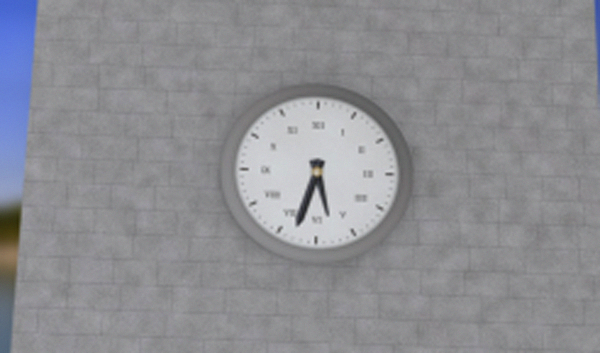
5:33
